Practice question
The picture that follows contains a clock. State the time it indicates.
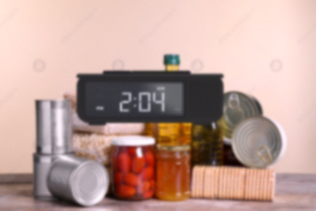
2:04
